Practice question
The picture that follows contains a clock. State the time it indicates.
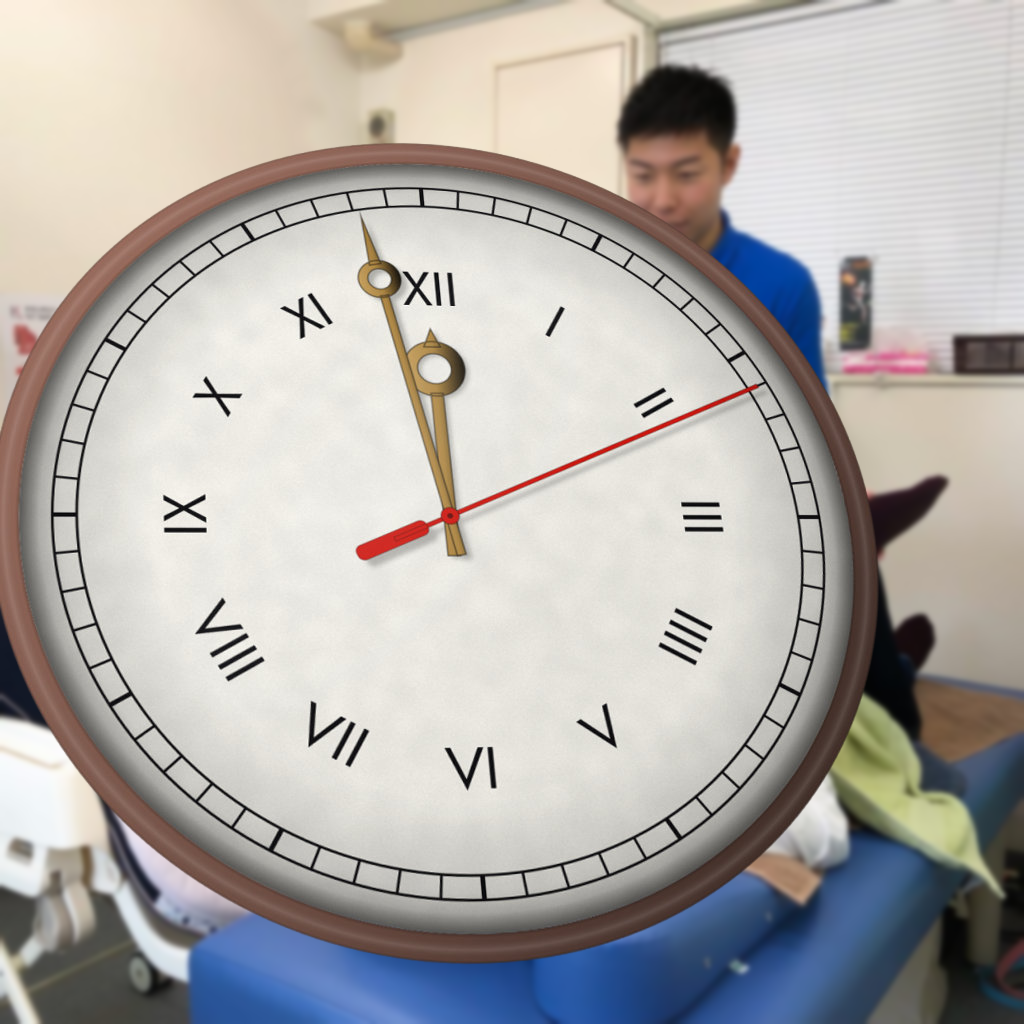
11:58:11
